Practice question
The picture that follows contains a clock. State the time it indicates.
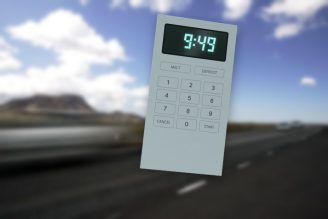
9:49
